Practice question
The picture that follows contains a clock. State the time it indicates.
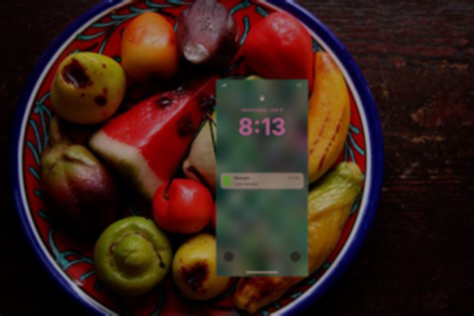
8:13
